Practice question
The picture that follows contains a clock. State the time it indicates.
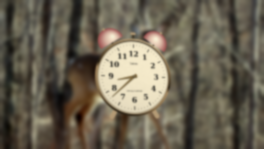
8:38
